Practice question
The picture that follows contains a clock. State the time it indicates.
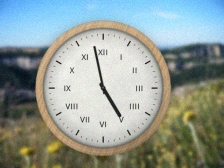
4:58
